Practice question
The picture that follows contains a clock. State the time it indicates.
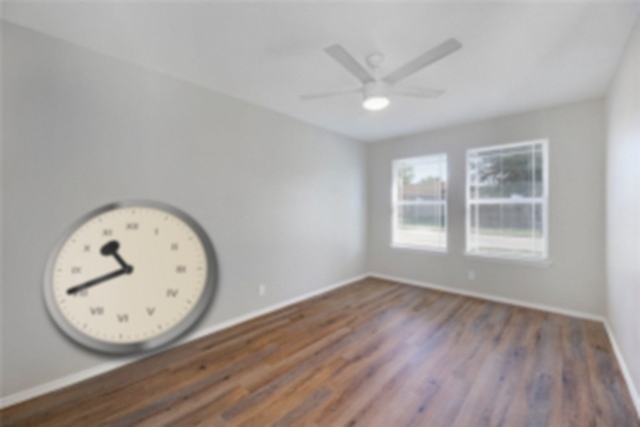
10:41
